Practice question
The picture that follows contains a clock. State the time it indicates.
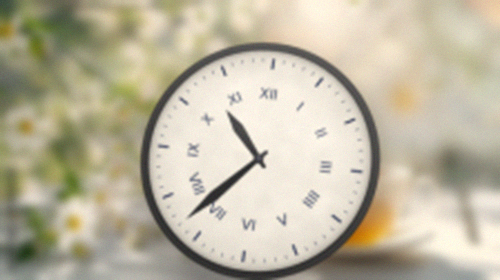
10:37
